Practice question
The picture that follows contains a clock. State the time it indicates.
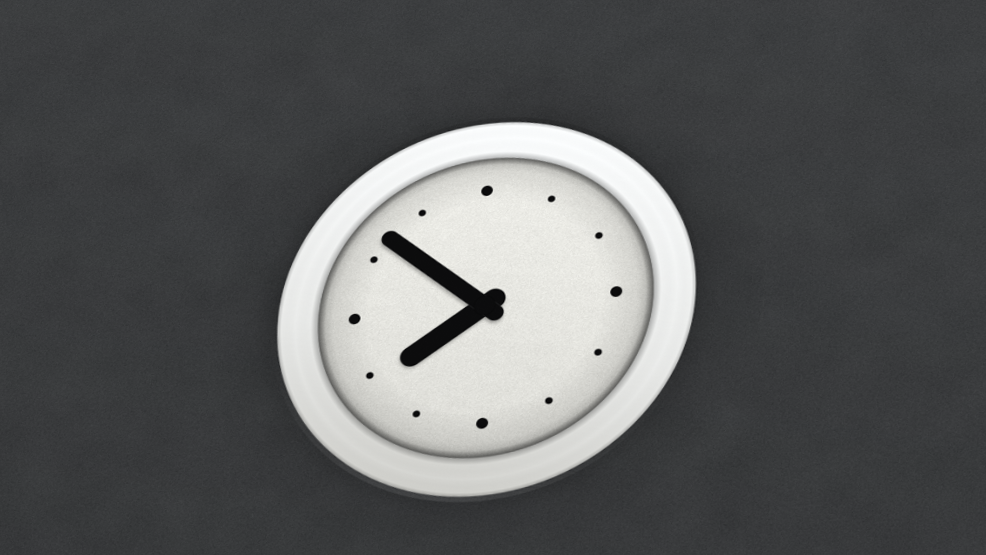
7:52
